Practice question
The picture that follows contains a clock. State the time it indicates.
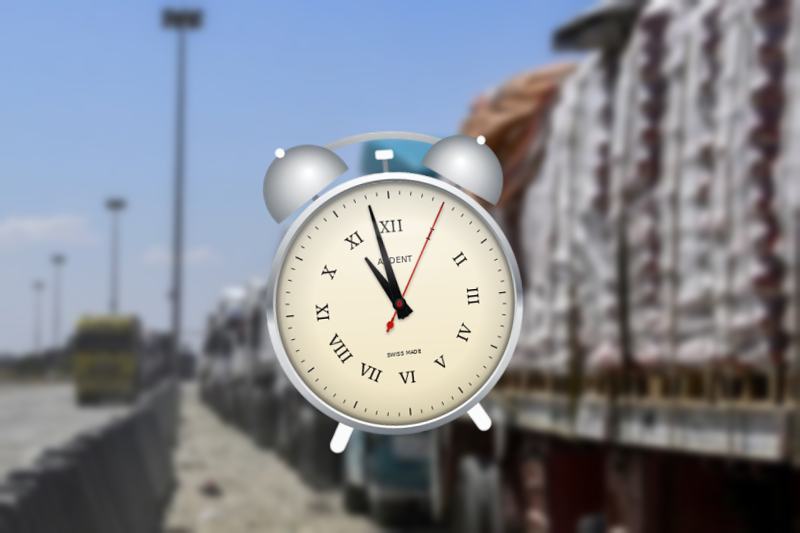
10:58:05
